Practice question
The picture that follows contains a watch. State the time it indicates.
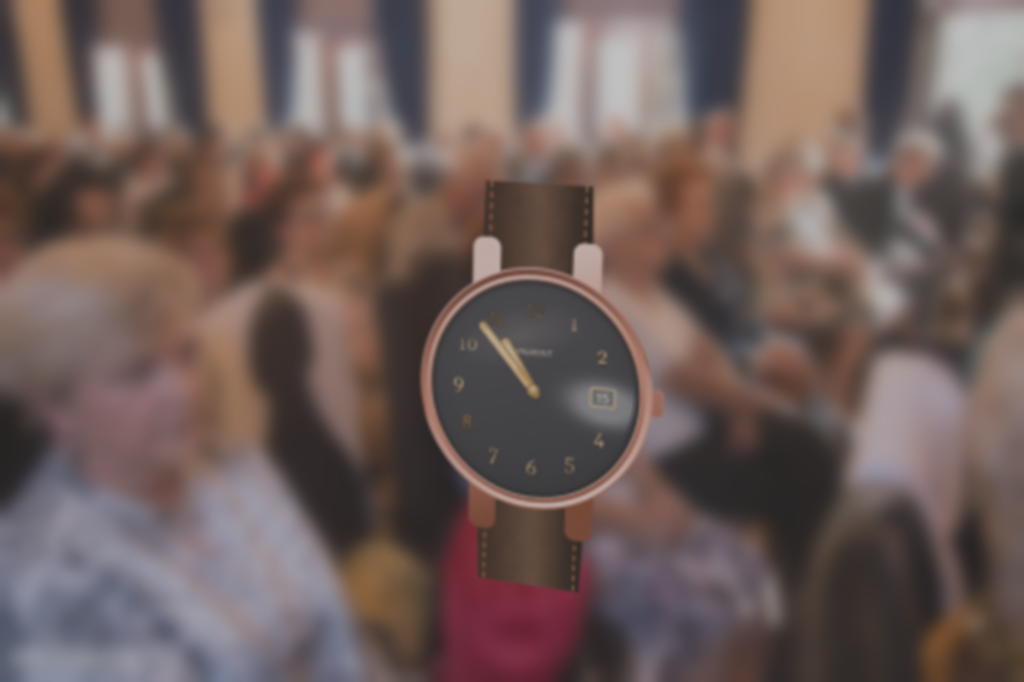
10:53
